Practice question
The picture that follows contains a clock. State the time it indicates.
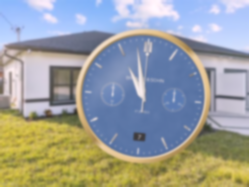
10:58
